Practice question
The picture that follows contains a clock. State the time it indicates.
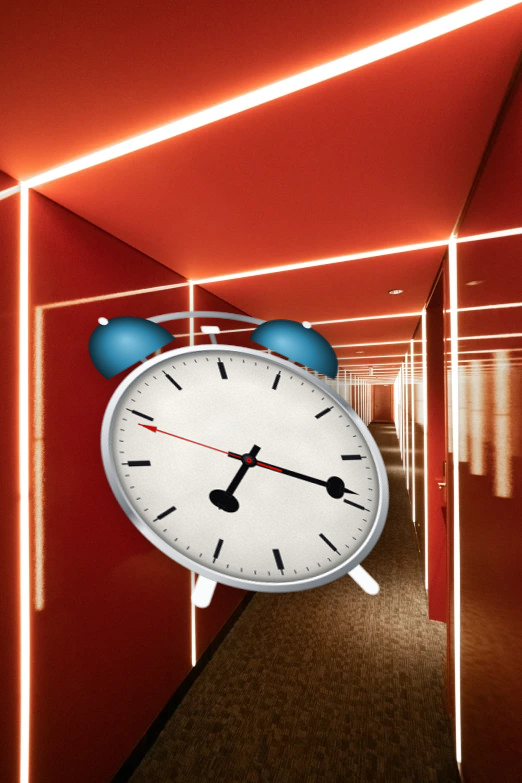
7:18:49
